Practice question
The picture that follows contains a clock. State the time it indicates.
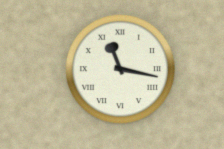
11:17
